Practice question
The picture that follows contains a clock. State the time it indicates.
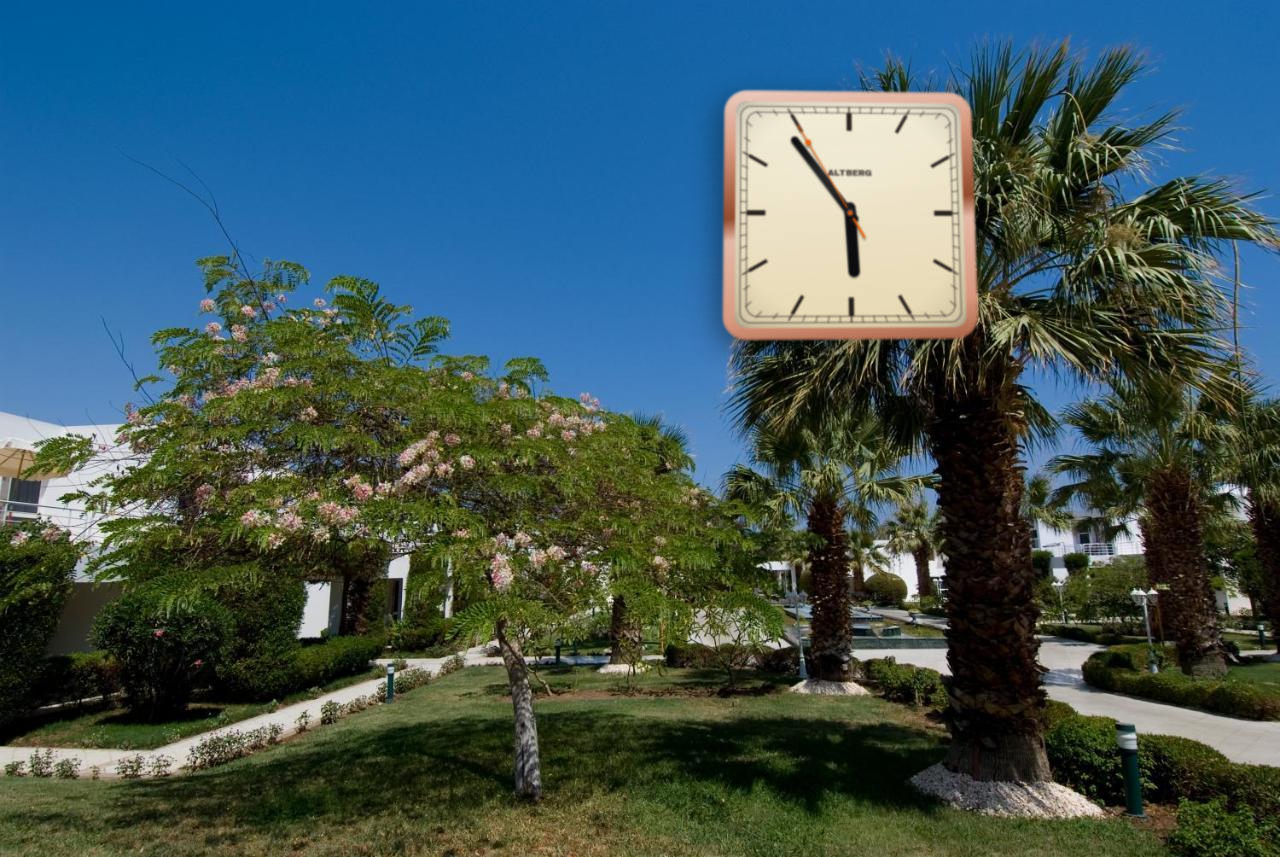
5:53:55
